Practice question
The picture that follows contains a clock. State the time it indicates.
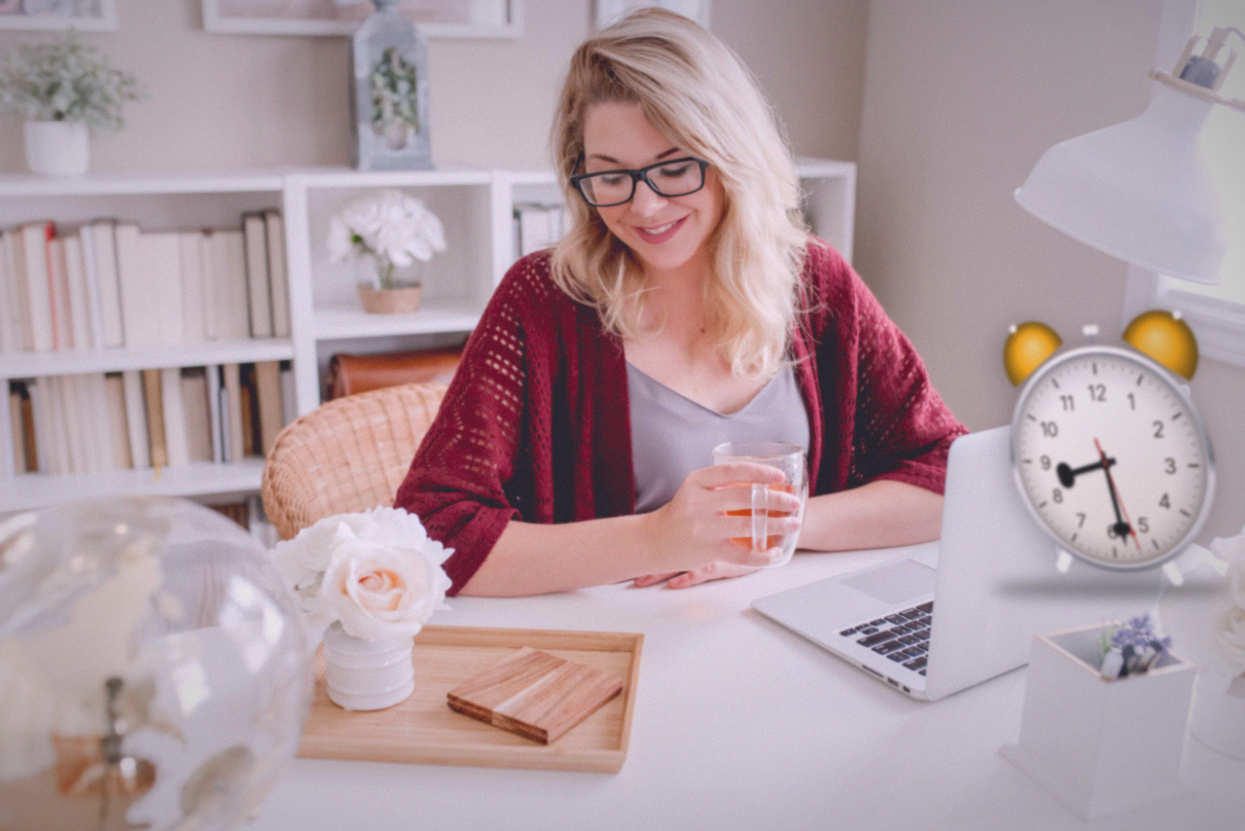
8:28:27
